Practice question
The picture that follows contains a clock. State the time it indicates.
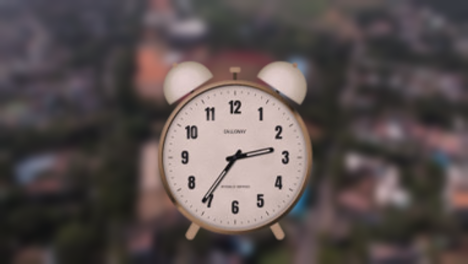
2:36
